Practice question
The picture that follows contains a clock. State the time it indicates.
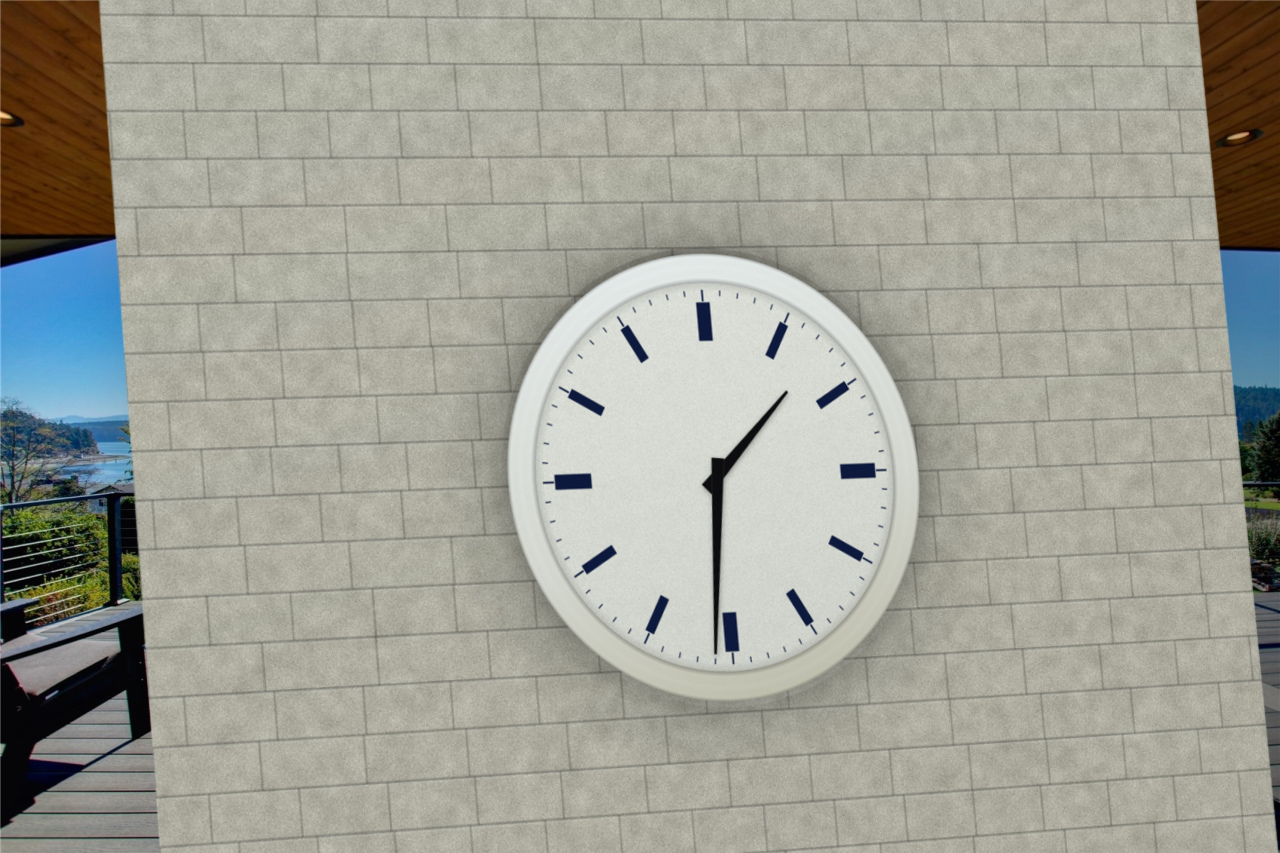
1:31
